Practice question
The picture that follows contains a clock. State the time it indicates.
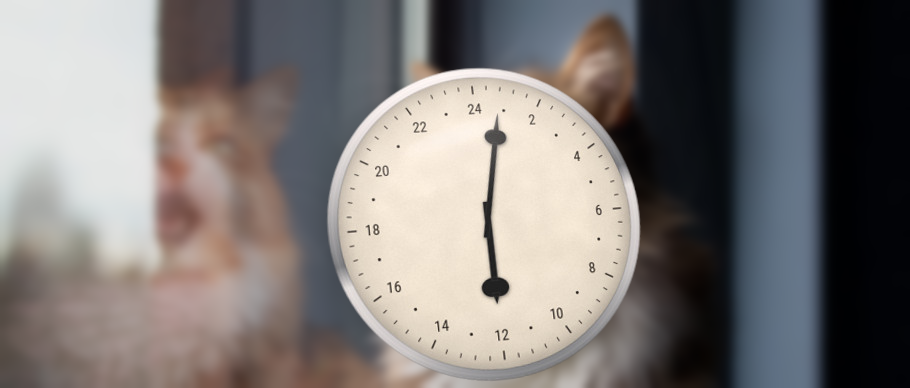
12:02
